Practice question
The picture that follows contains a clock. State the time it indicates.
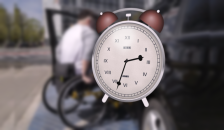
2:33
